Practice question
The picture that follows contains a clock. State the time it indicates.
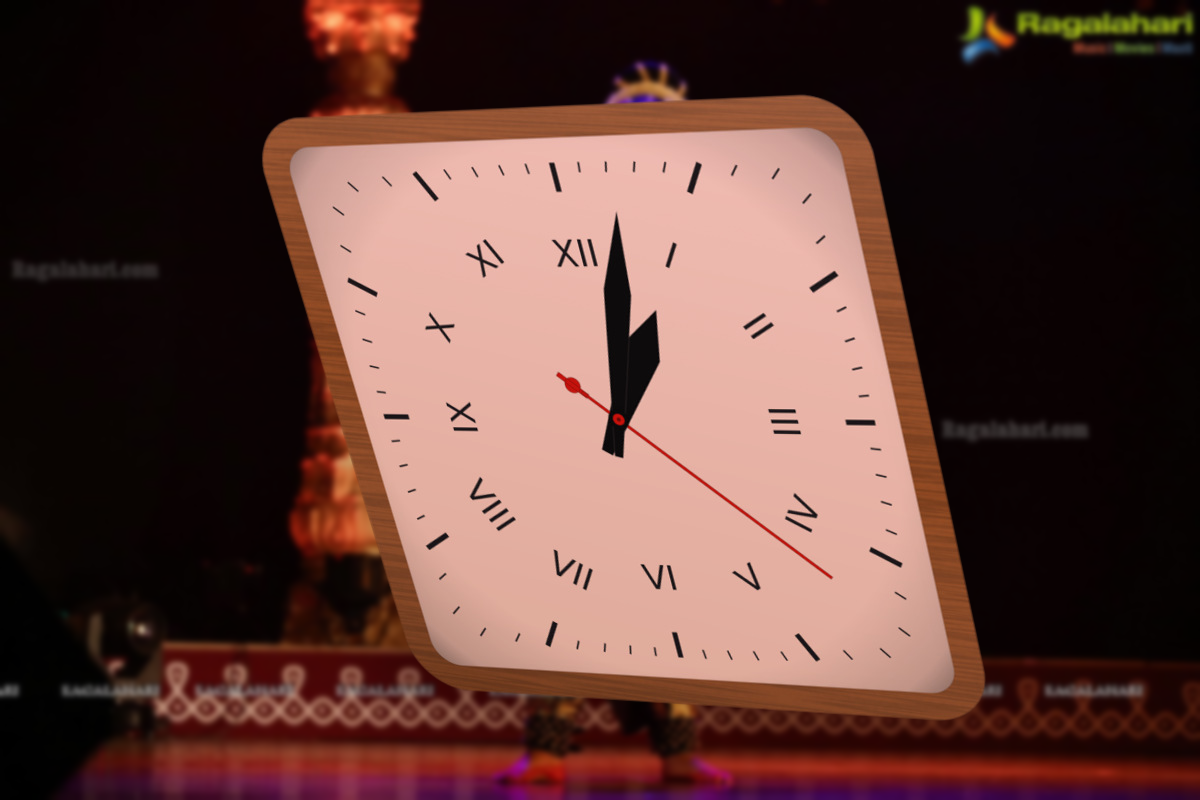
1:02:22
